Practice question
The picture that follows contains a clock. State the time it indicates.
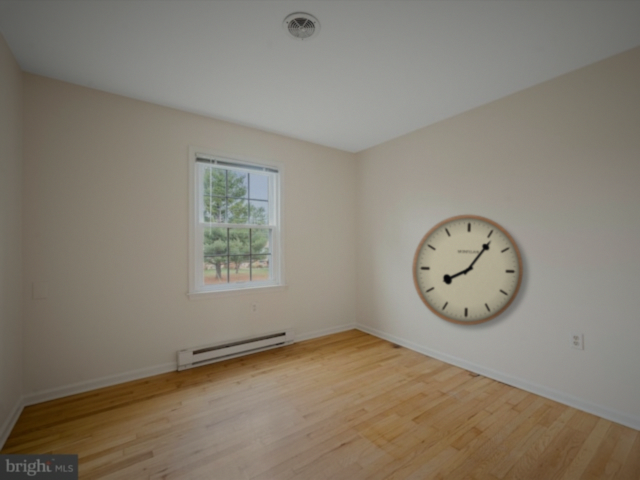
8:06
